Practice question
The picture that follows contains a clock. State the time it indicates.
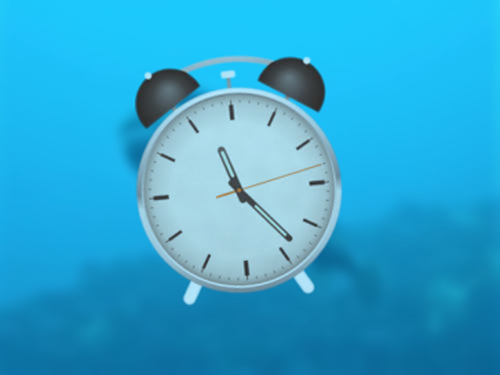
11:23:13
